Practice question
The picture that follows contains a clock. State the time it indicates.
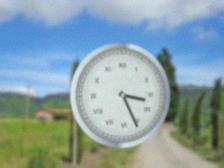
3:26
